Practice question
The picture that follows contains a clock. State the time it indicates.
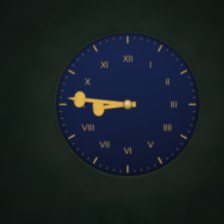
8:46
